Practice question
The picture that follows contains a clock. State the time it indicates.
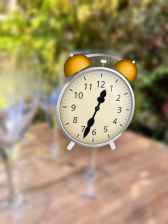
12:33
